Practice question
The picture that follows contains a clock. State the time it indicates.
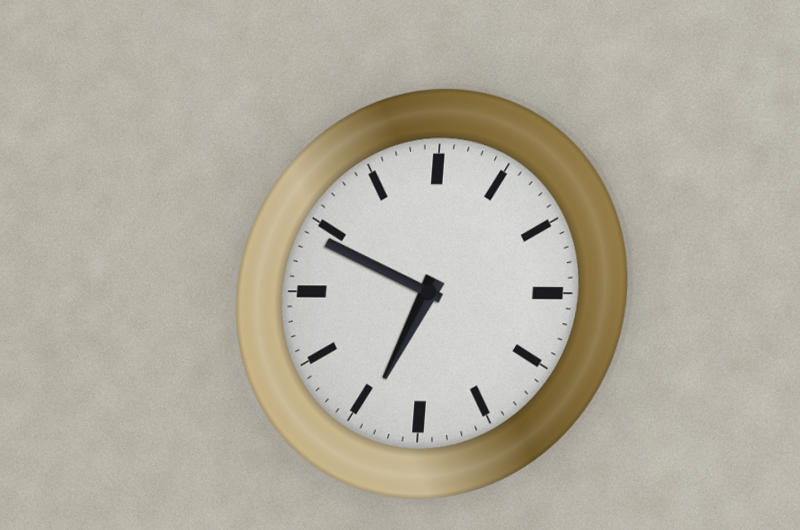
6:49
